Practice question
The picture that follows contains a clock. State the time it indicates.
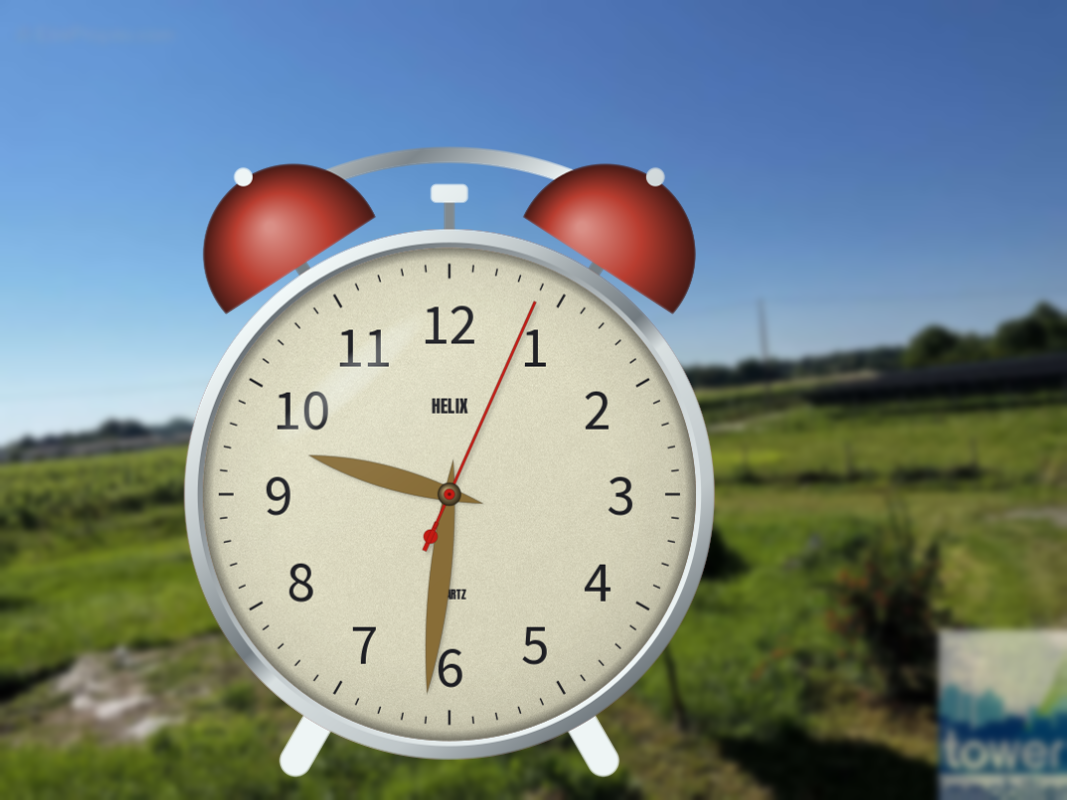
9:31:04
